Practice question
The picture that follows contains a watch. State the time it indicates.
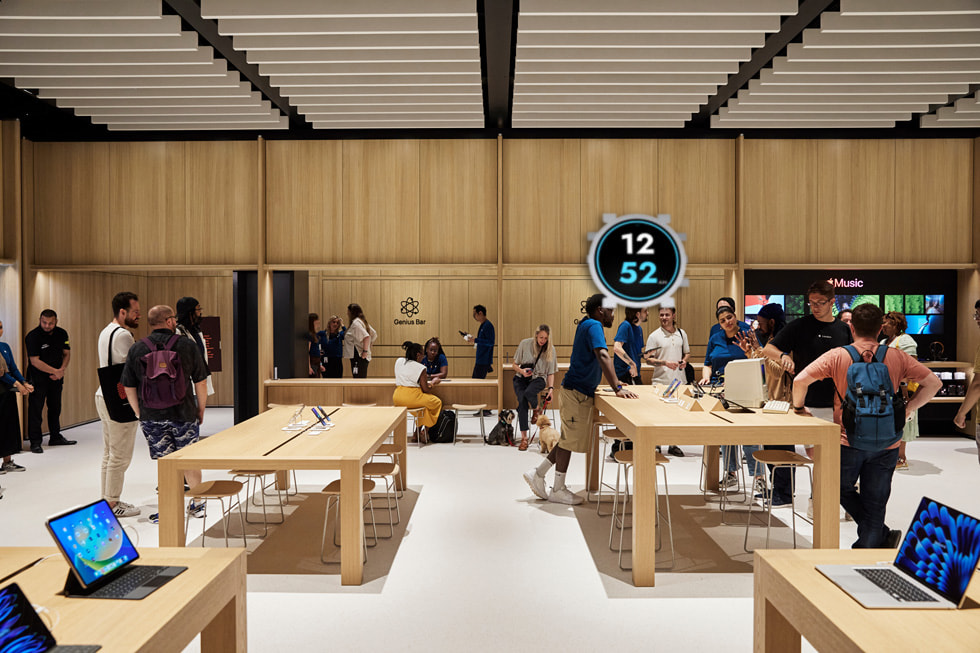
12:52
